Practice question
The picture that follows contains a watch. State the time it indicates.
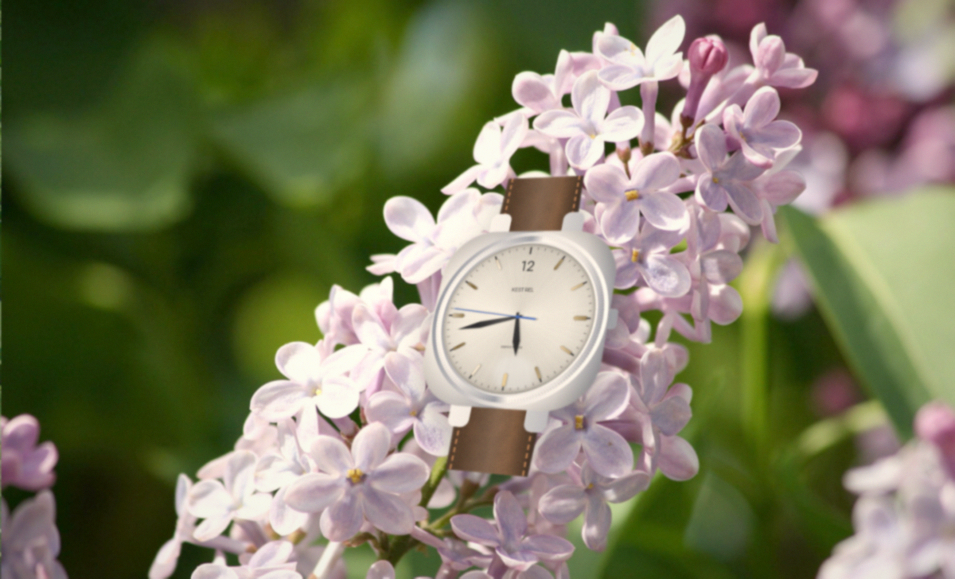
5:42:46
